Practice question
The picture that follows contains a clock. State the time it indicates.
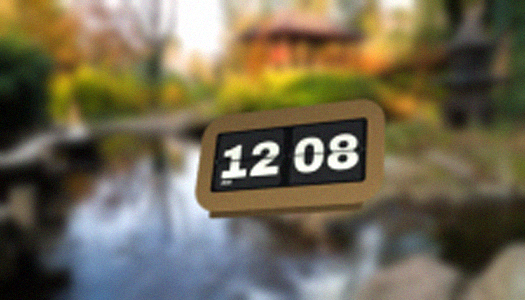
12:08
